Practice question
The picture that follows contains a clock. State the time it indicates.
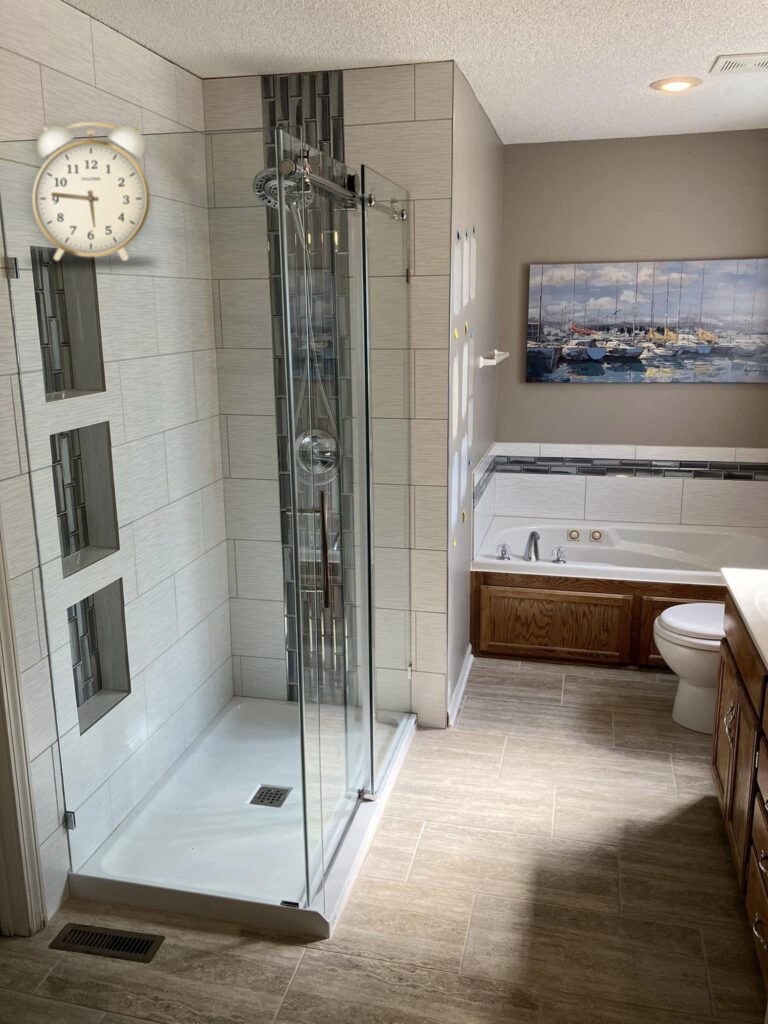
5:46
